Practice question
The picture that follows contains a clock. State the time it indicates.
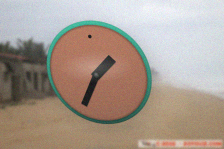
1:35
